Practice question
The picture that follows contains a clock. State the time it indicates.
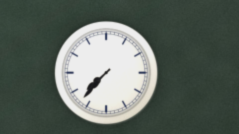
7:37
